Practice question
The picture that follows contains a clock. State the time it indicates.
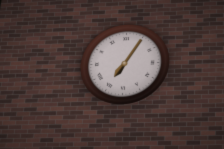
7:05
